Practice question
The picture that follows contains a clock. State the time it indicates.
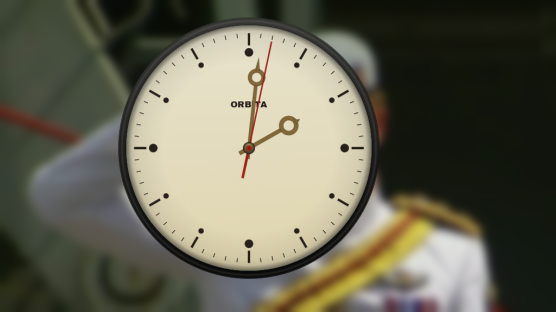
2:01:02
